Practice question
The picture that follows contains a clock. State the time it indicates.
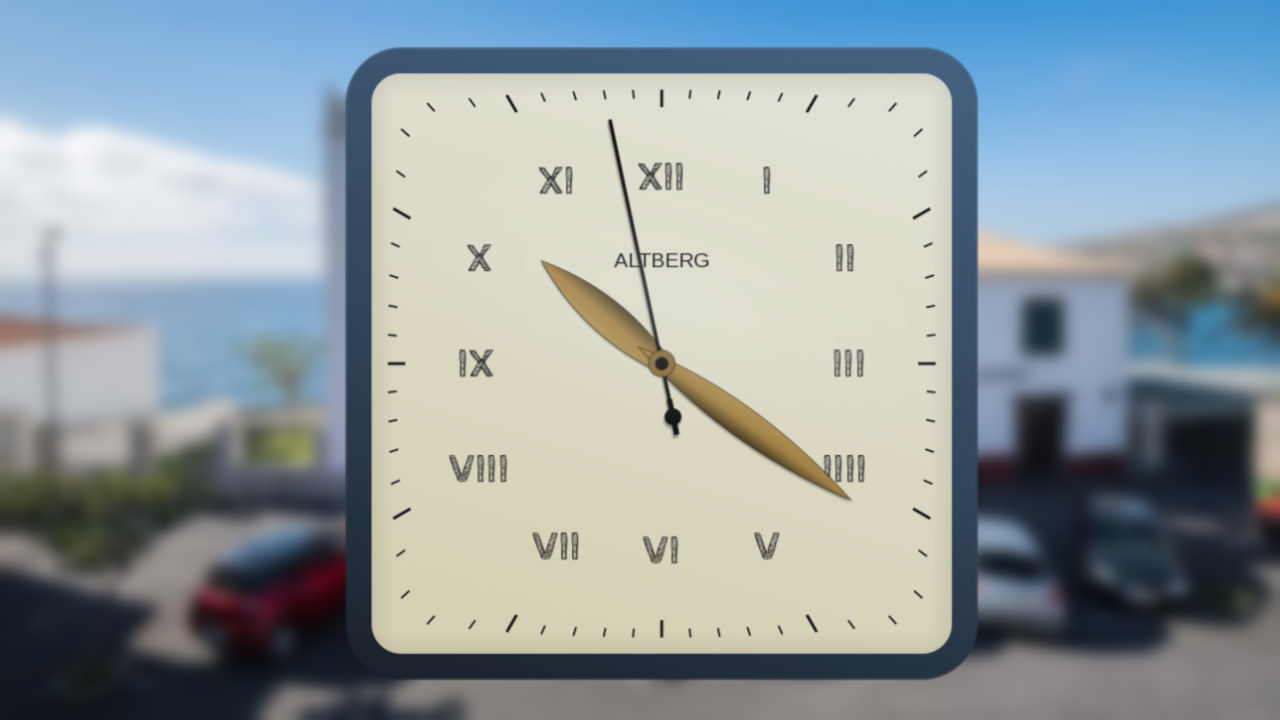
10:20:58
